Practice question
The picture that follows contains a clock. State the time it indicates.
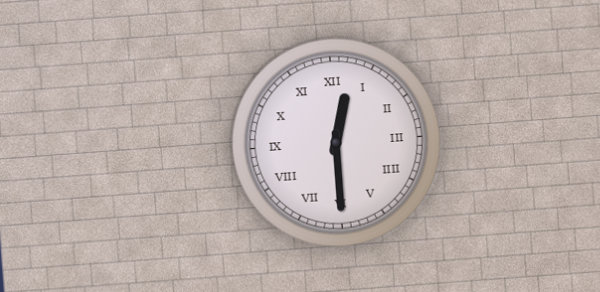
12:30
